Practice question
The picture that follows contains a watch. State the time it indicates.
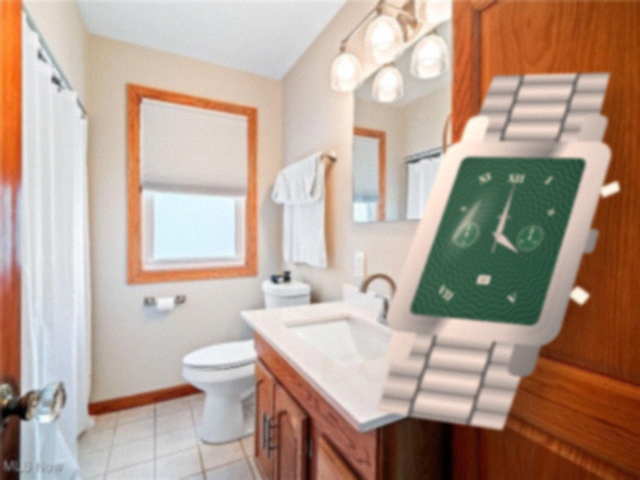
4:00
